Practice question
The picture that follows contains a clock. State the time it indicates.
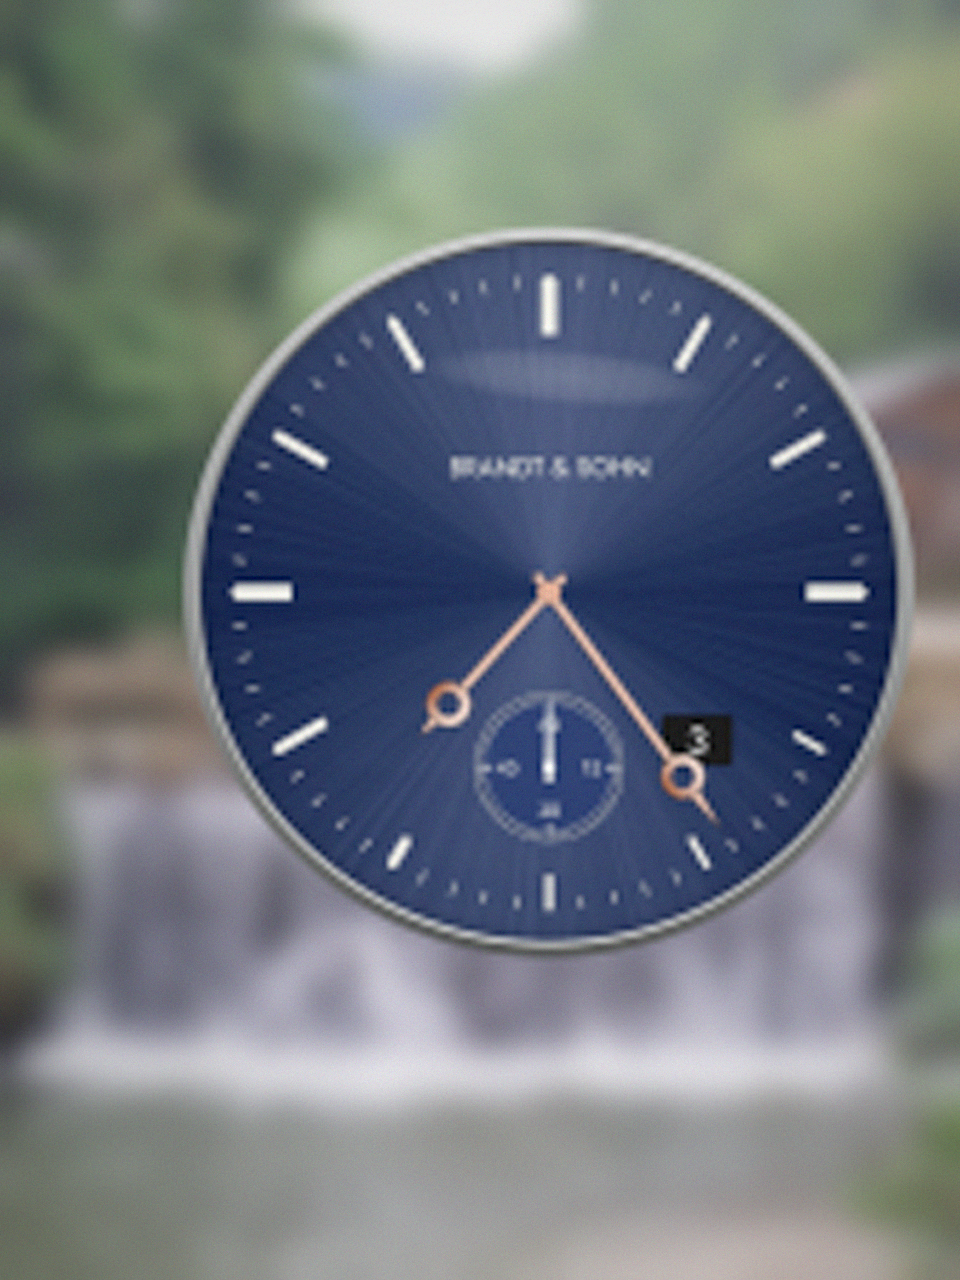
7:24
